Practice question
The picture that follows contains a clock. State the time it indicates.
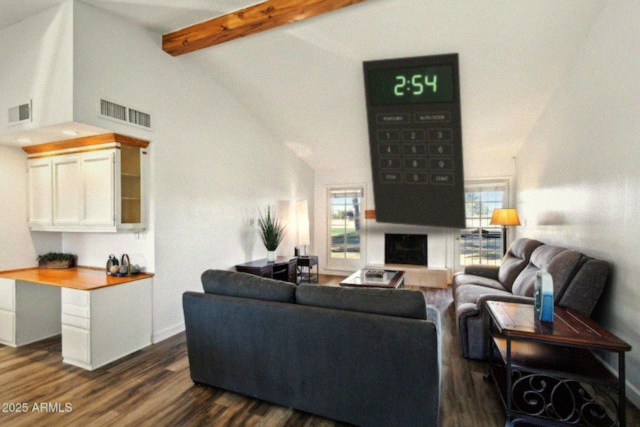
2:54
